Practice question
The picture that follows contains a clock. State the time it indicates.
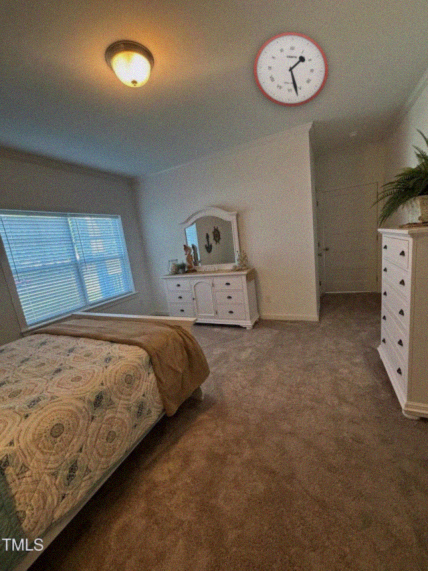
1:27
